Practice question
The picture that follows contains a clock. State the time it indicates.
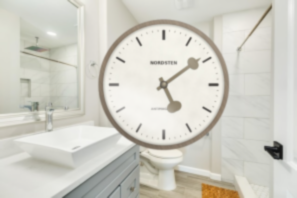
5:09
